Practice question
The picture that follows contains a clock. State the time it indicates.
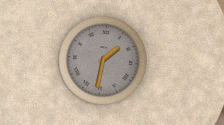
1:31
